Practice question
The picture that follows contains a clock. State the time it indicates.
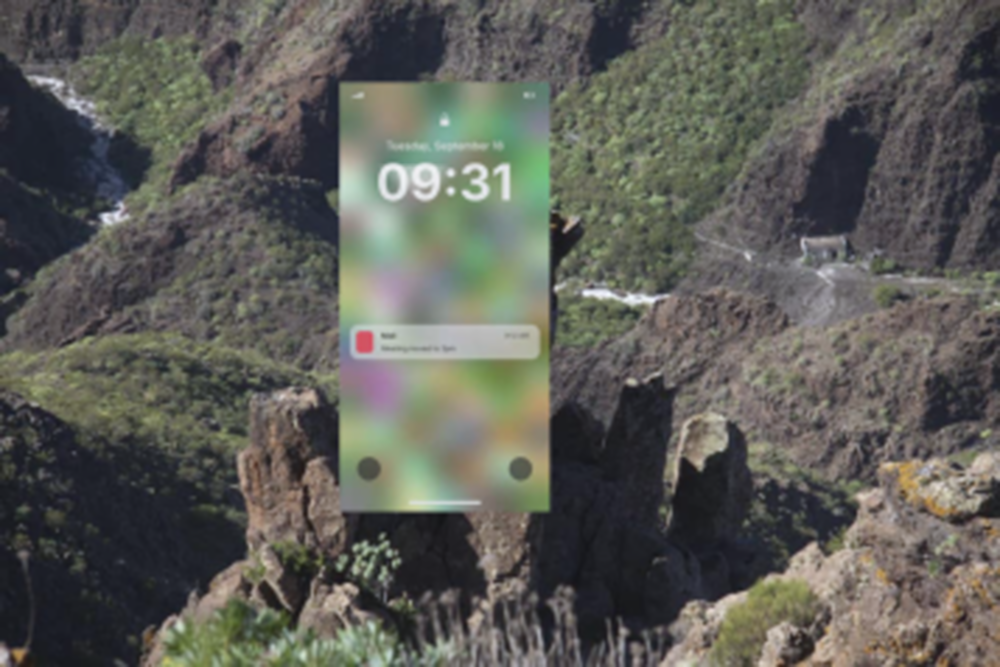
9:31
